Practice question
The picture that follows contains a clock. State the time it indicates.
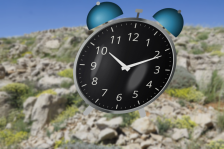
10:11
